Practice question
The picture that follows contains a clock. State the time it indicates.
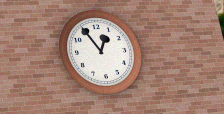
12:55
